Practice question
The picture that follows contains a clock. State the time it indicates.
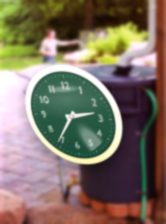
2:36
